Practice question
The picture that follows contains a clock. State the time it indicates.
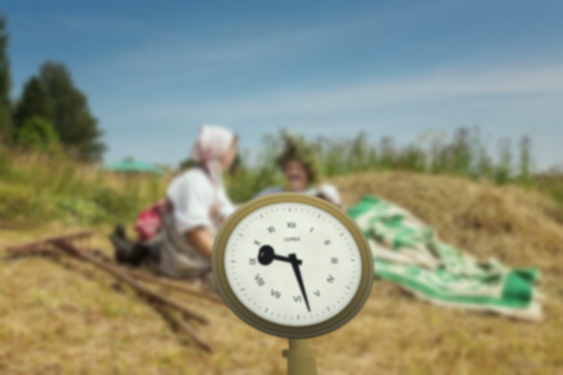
9:28
